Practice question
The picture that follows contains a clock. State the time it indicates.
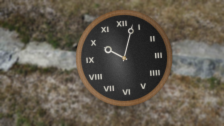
10:03
